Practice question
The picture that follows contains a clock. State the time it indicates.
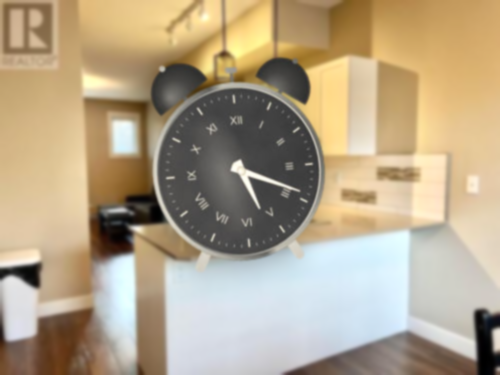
5:19
